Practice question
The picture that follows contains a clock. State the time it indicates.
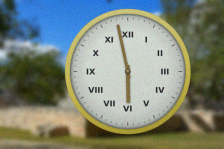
5:58
